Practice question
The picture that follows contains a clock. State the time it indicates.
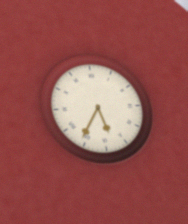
5:36
